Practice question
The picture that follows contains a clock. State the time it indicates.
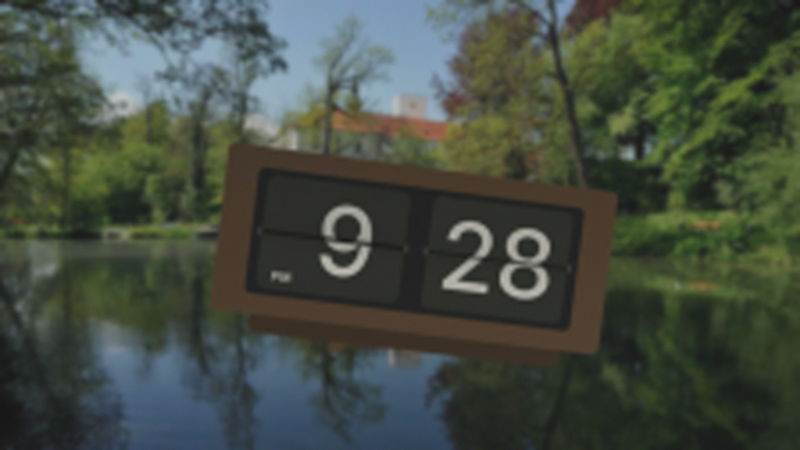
9:28
